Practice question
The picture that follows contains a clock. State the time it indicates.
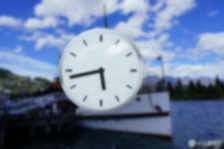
5:43
